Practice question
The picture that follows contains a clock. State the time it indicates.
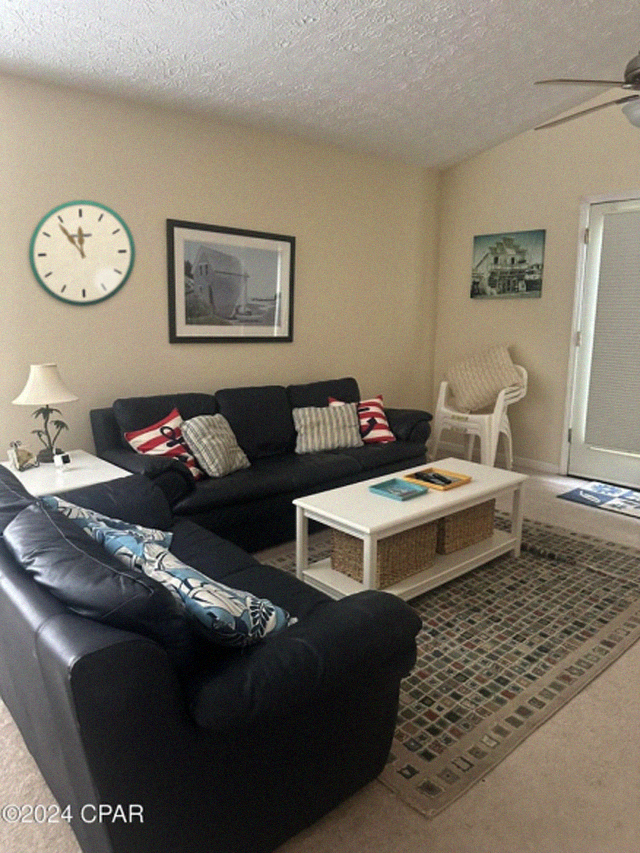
11:54
